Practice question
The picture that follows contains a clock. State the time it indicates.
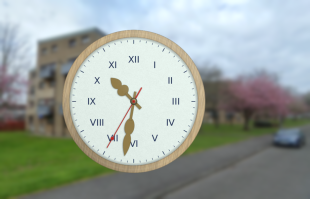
10:31:35
